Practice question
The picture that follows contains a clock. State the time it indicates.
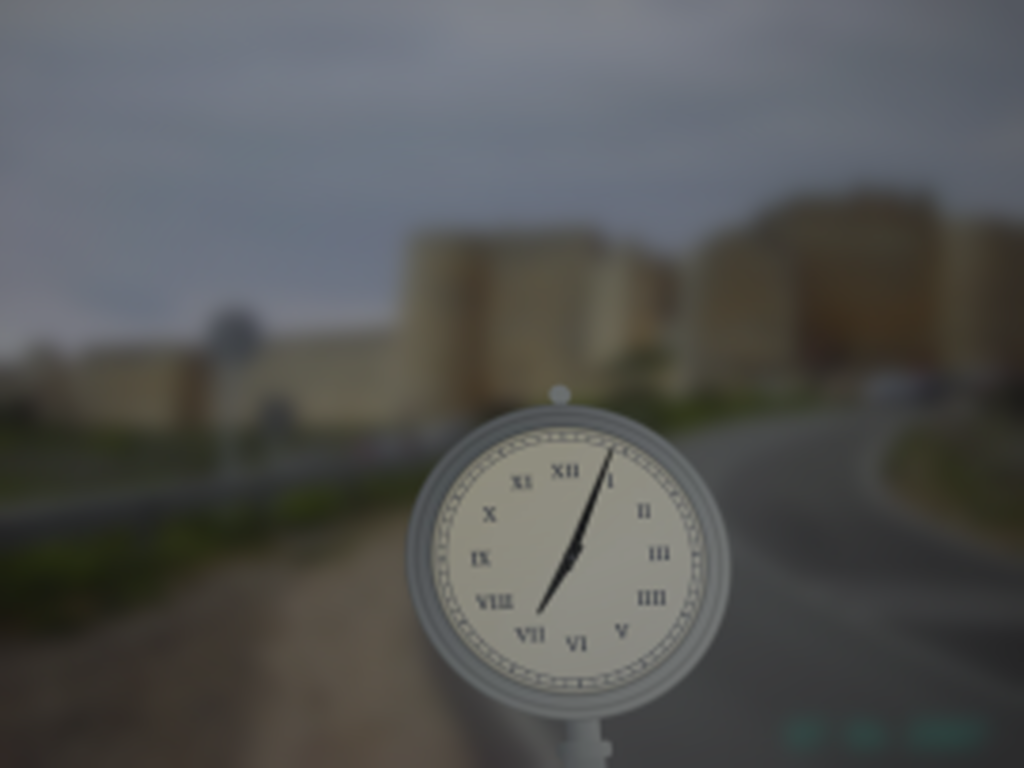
7:04
